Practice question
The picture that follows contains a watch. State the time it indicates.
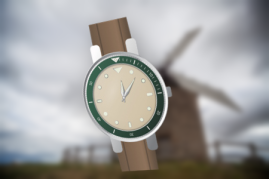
12:07
